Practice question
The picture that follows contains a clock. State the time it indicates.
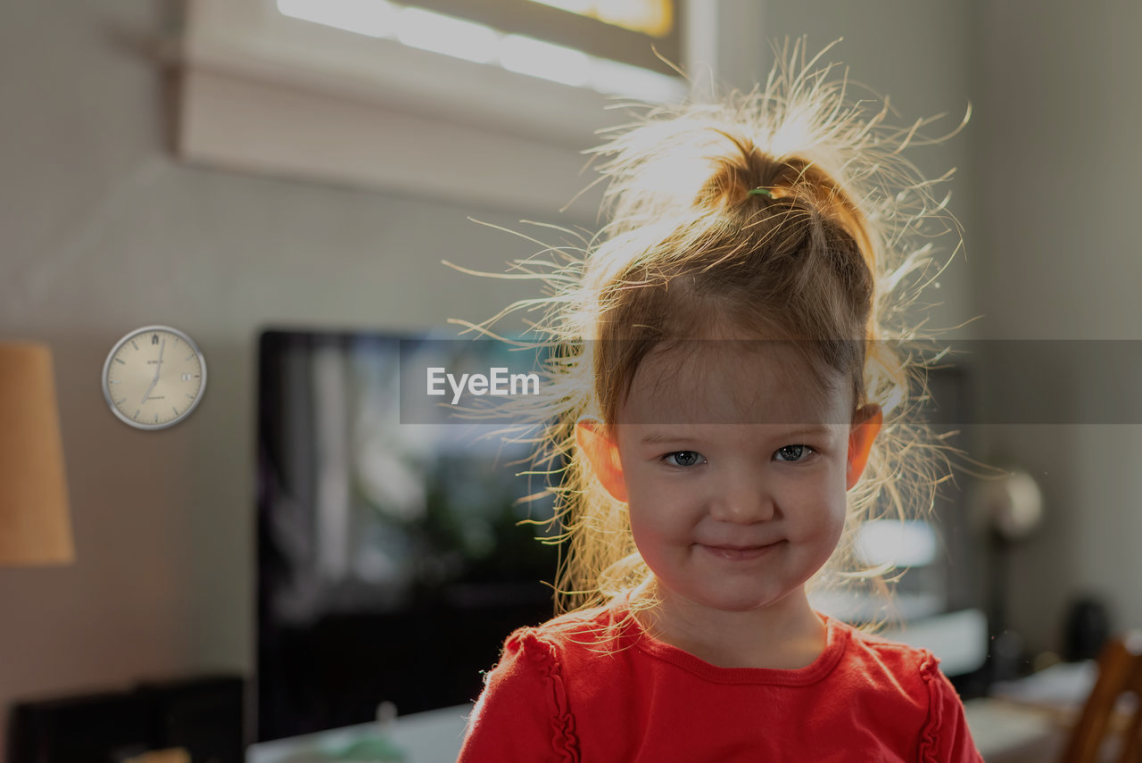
7:02
